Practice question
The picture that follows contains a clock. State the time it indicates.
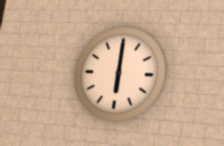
6:00
